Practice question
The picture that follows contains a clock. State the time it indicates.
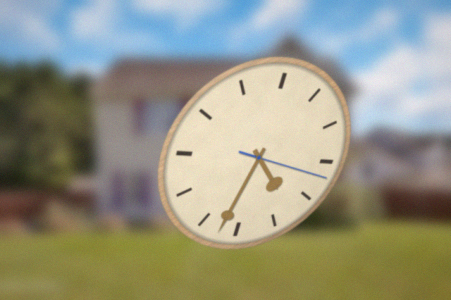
4:32:17
